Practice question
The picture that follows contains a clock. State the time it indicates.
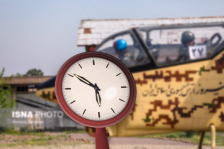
5:51
